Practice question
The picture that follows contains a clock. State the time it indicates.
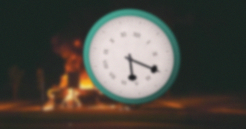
5:16
